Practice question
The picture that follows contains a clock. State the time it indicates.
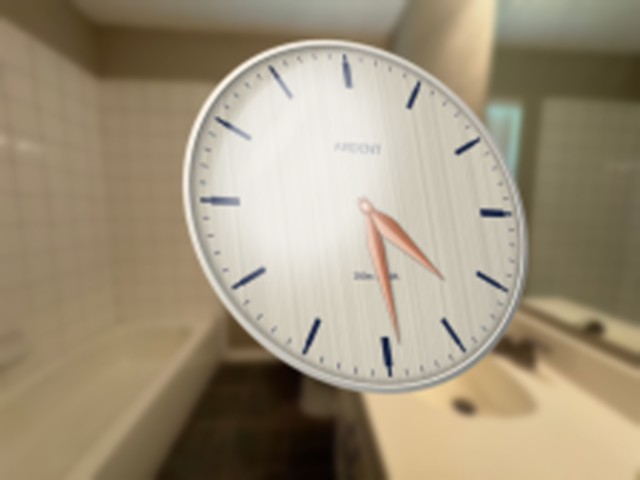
4:29
